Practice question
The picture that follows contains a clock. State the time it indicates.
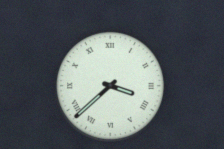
3:38
